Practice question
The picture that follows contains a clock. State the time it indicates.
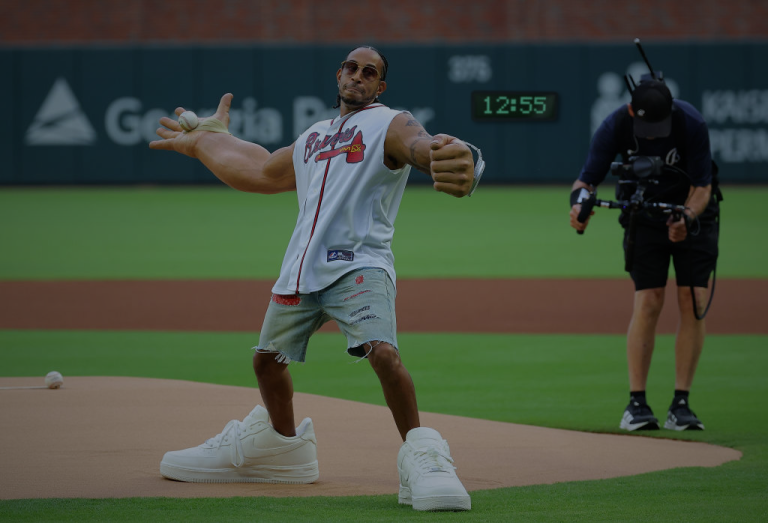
12:55
